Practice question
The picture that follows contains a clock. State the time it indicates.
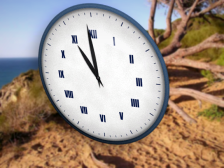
10:59
